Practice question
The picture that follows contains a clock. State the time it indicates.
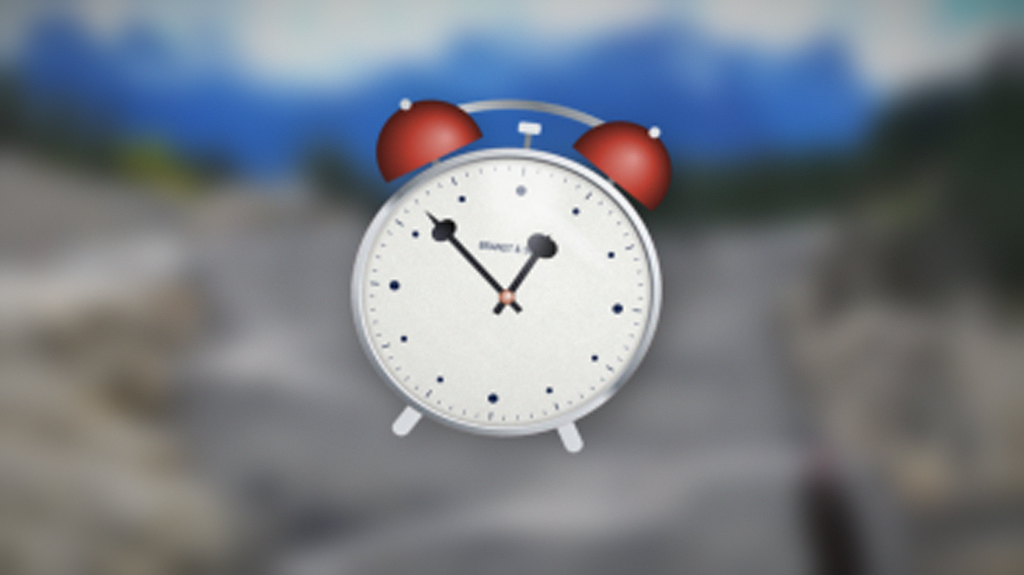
12:52
